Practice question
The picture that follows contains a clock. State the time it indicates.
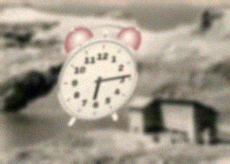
6:14
